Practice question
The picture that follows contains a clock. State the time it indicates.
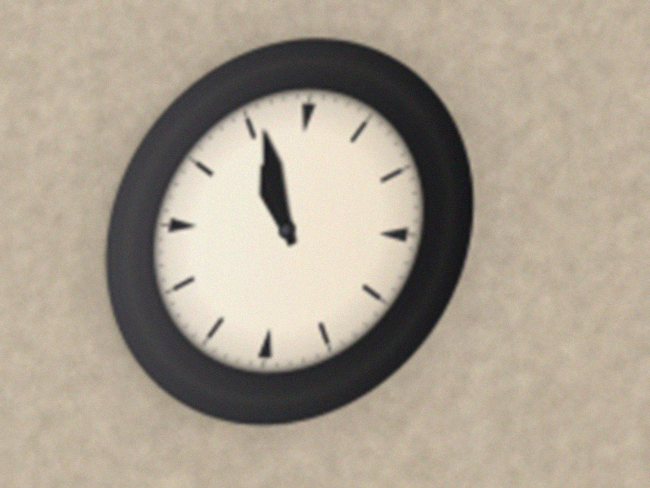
10:56
